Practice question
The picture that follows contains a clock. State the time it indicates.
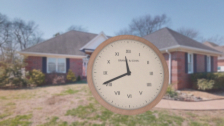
11:41
